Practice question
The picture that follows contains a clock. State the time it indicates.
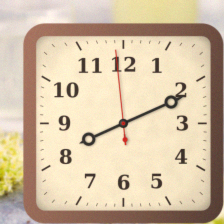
8:10:59
